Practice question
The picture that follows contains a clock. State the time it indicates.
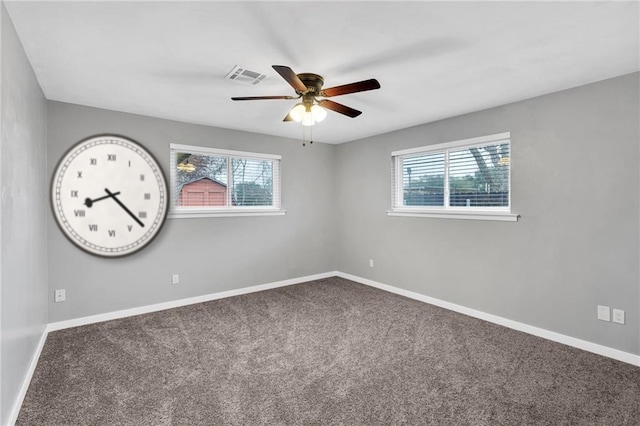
8:22
